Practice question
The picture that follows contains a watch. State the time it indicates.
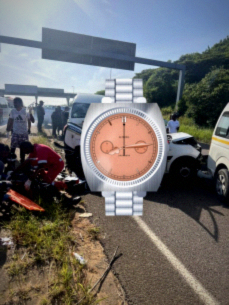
8:14
